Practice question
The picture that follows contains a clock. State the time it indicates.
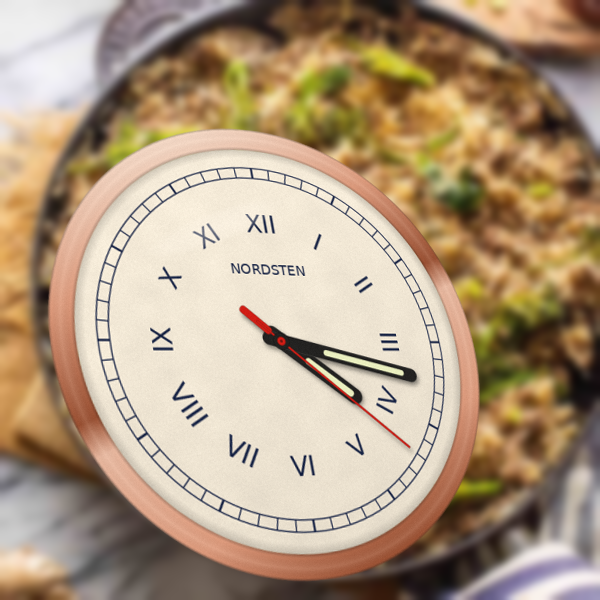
4:17:22
